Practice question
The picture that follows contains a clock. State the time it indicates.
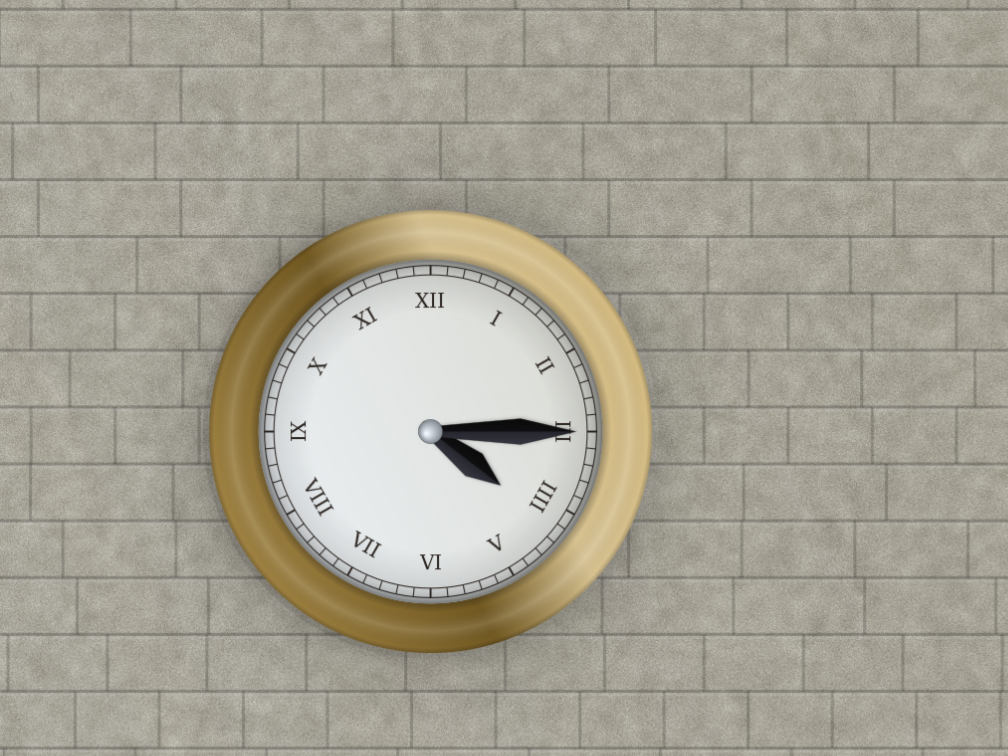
4:15
